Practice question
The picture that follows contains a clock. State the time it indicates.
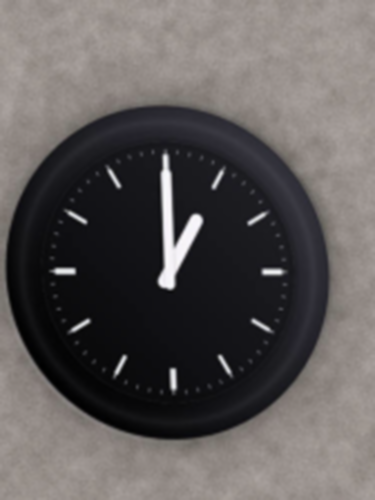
1:00
